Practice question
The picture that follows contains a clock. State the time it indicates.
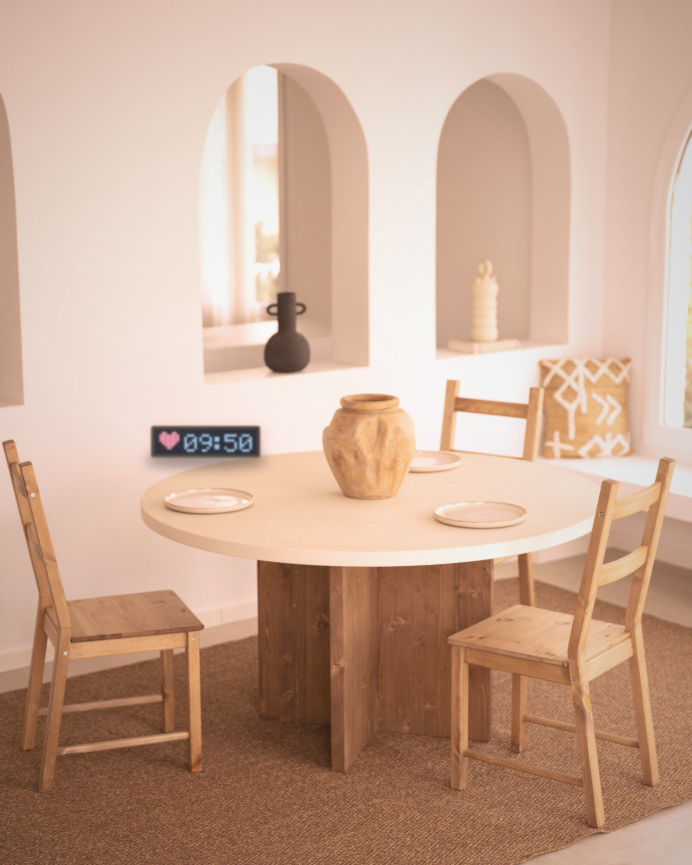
9:50
